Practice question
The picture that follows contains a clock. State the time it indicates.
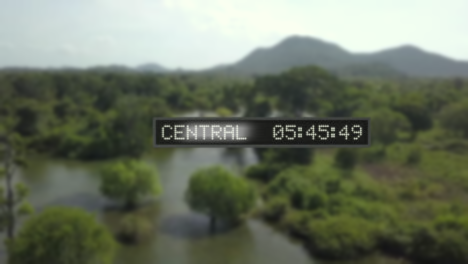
5:45:49
